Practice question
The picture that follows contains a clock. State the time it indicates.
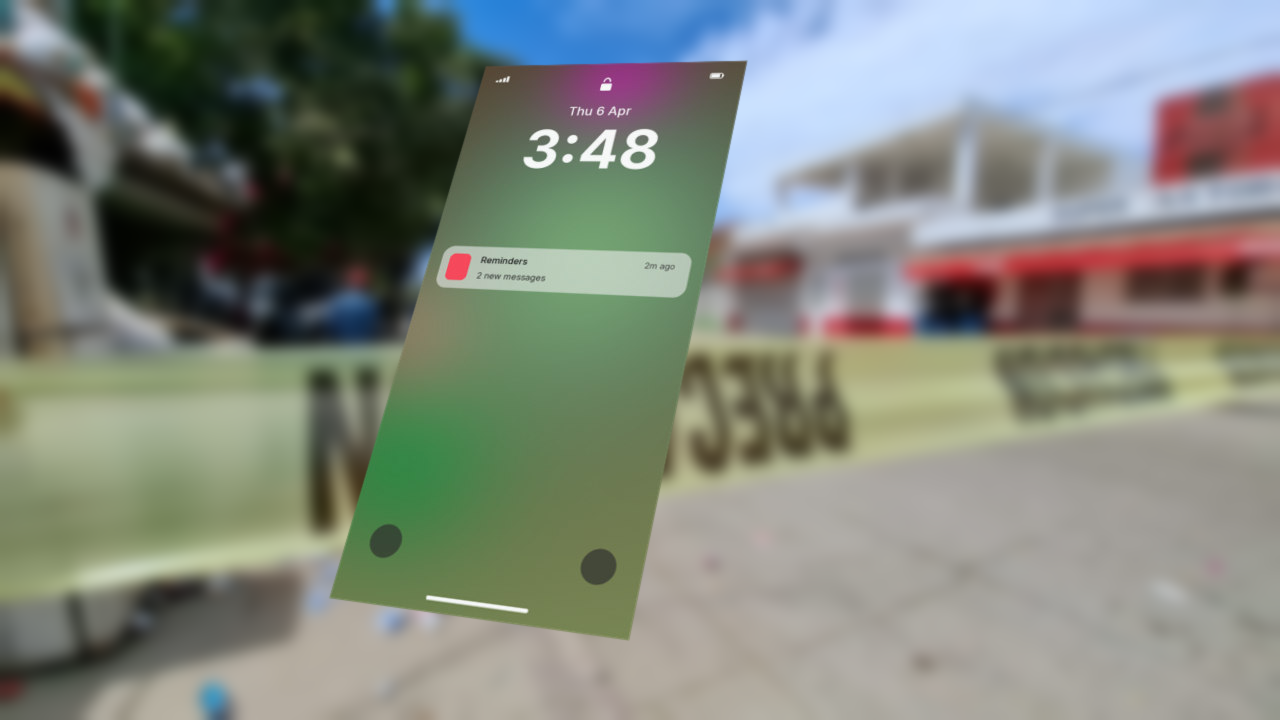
3:48
